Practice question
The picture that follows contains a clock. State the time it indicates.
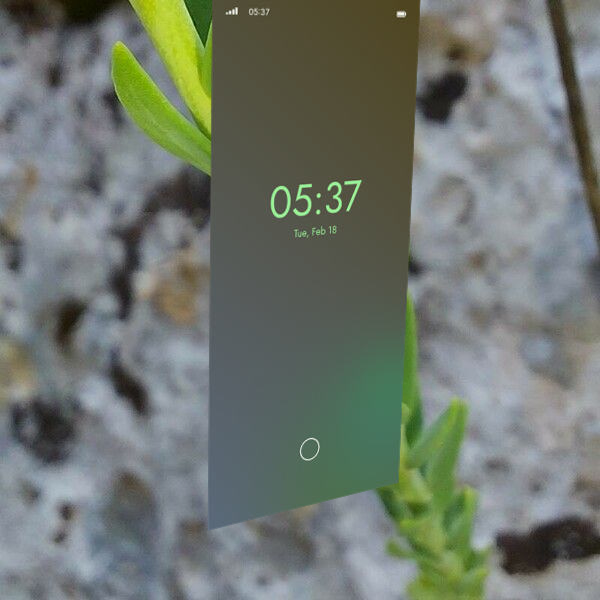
5:37
